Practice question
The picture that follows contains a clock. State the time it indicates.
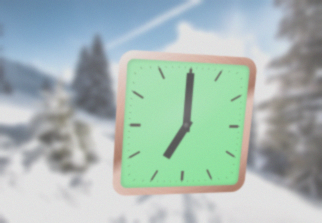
7:00
